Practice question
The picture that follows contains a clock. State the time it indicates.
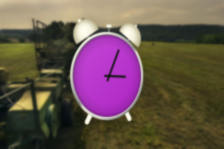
3:04
